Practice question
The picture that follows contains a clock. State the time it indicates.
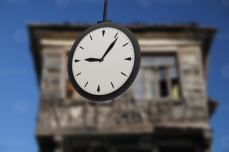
9:06
